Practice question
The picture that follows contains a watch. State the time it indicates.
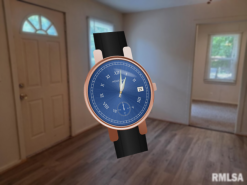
1:02
